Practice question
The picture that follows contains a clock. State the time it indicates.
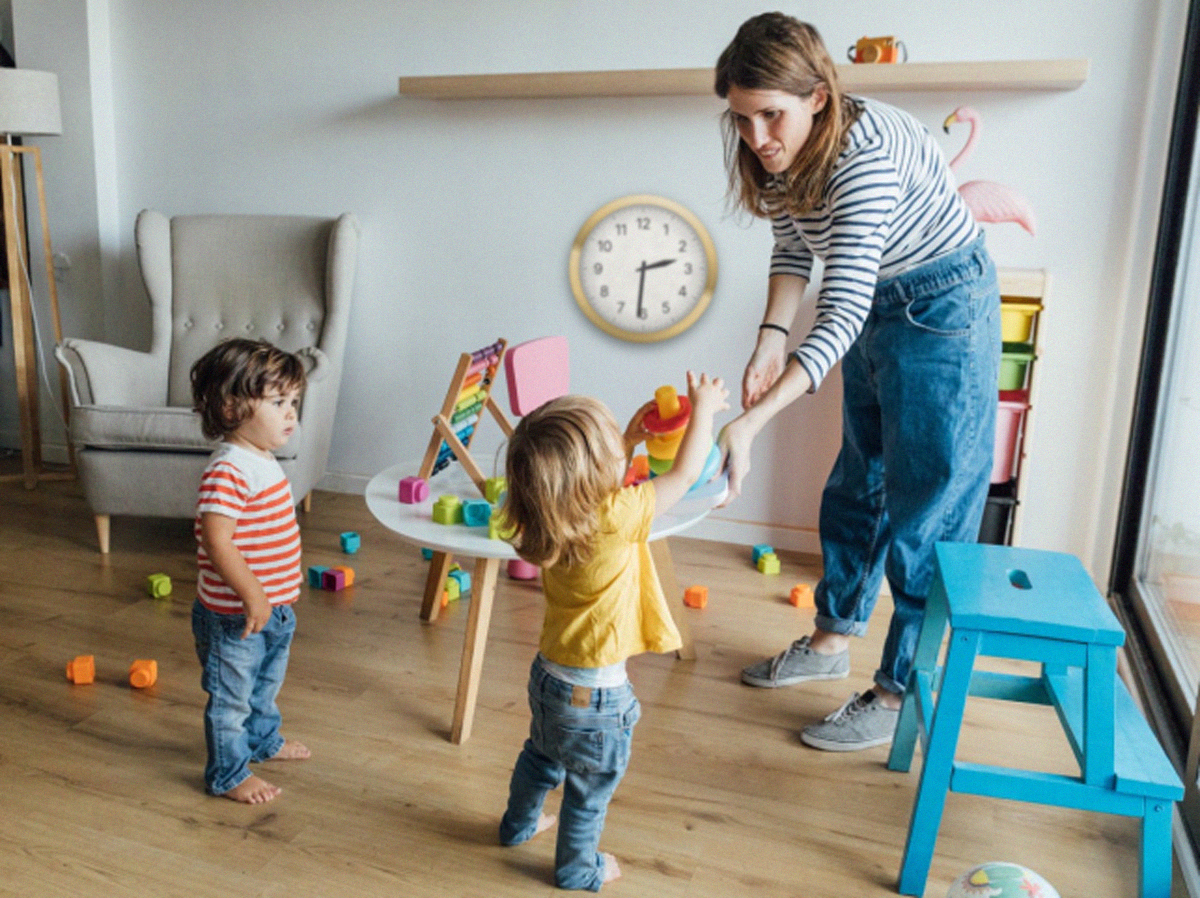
2:31
